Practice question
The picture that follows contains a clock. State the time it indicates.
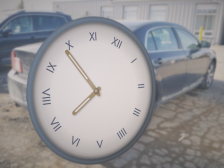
6:49
